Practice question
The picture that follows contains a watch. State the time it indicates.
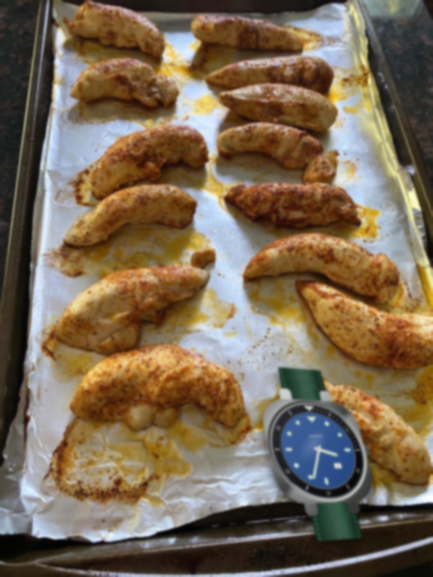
3:34
